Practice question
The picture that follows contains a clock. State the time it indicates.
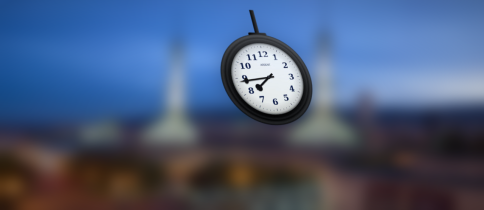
7:44
